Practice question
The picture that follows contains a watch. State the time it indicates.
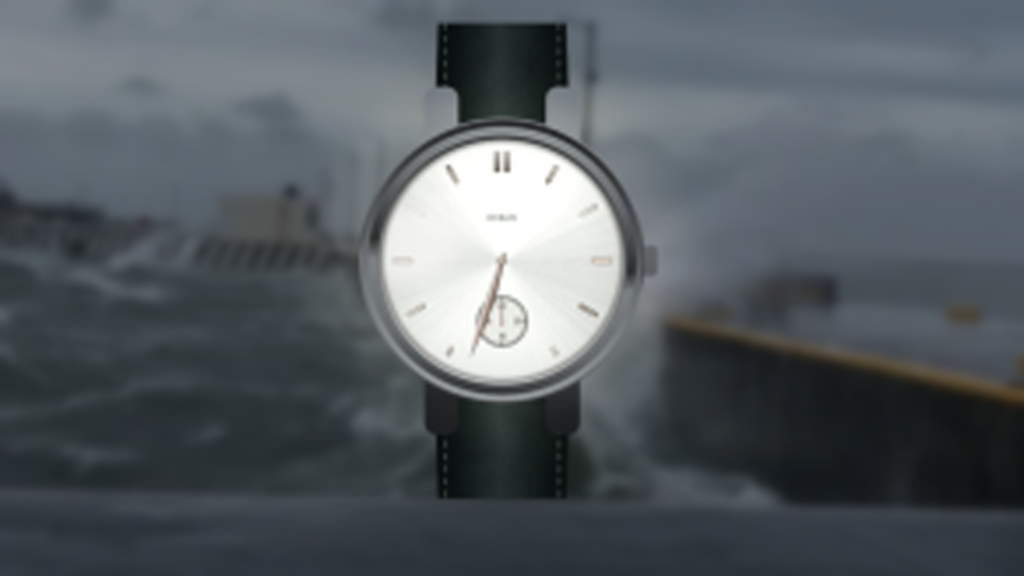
6:33
